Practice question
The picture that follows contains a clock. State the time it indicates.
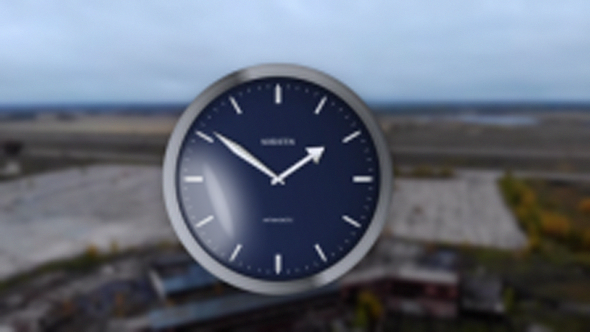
1:51
